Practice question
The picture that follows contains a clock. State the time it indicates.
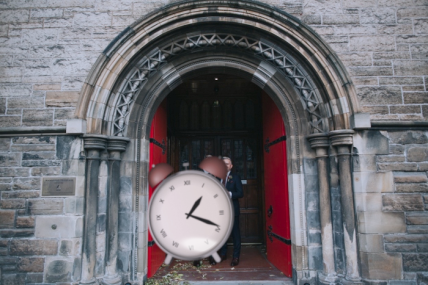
1:19
